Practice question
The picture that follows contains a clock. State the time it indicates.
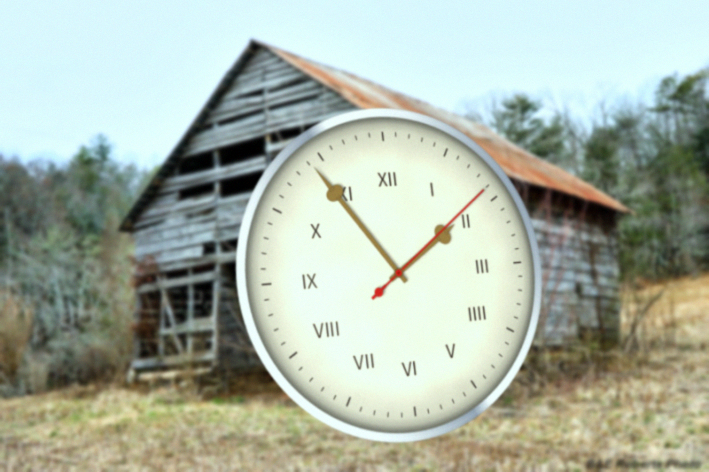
1:54:09
